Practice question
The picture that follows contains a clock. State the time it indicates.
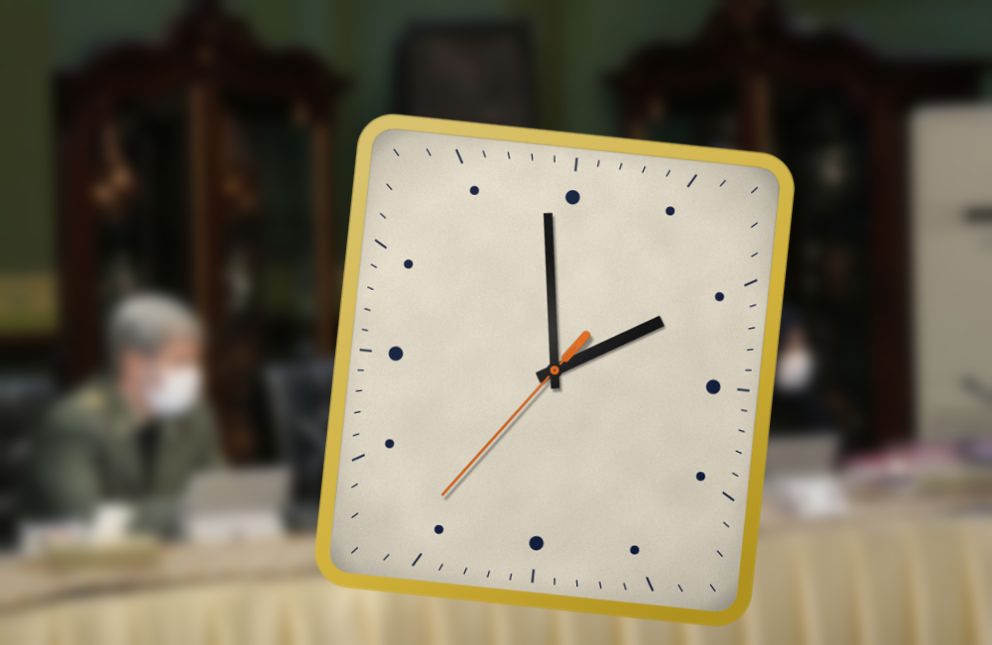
1:58:36
